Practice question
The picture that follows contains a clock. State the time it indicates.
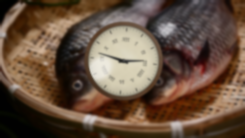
2:47
